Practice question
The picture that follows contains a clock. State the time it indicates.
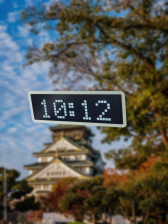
10:12
